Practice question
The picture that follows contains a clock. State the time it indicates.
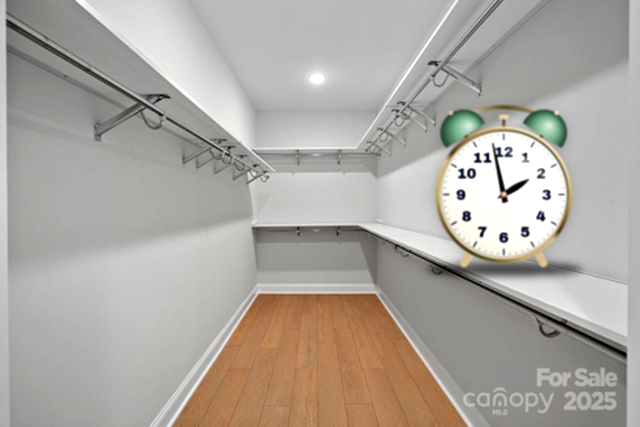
1:58
